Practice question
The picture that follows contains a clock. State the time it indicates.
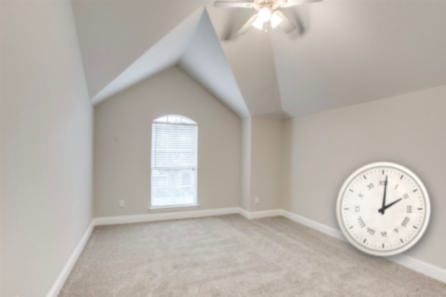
2:01
